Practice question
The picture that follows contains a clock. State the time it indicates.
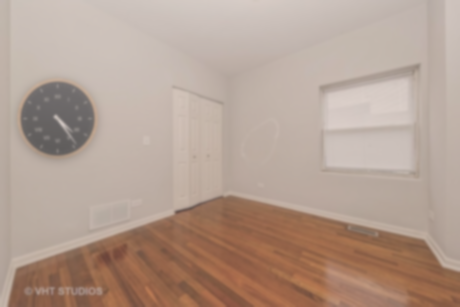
4:24
